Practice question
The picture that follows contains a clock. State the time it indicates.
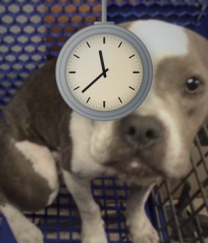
11:38
